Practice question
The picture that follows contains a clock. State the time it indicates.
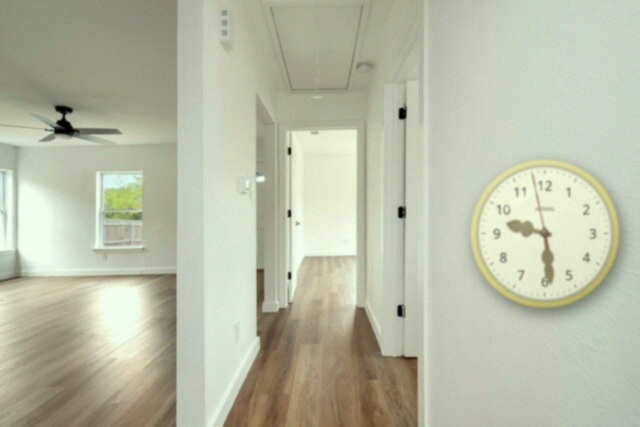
9:28:58
